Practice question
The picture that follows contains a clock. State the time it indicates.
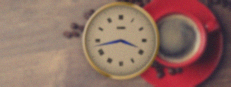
3:43
